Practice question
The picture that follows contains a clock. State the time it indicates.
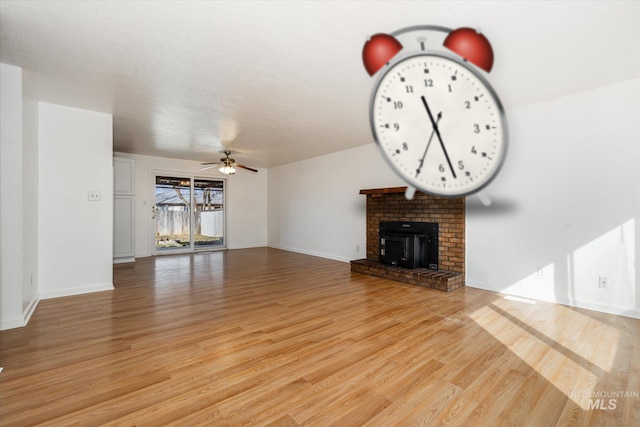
11:27:35
